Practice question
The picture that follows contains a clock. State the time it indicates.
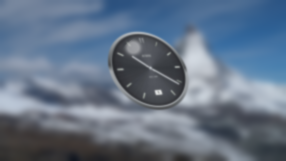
10:21
